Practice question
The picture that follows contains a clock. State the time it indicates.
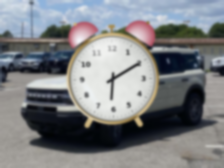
6:10
